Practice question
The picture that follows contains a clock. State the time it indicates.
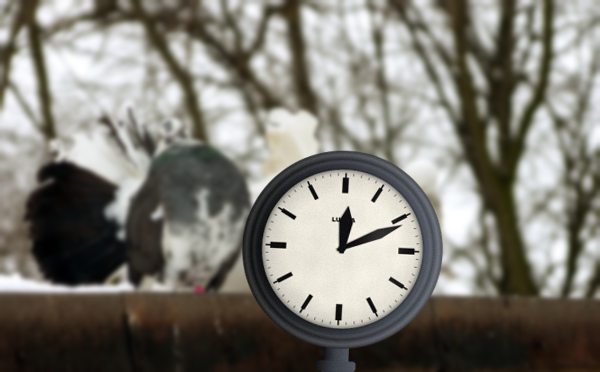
12:11
